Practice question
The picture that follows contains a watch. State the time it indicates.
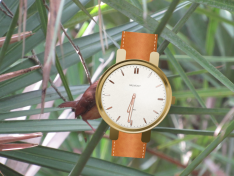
6:31
